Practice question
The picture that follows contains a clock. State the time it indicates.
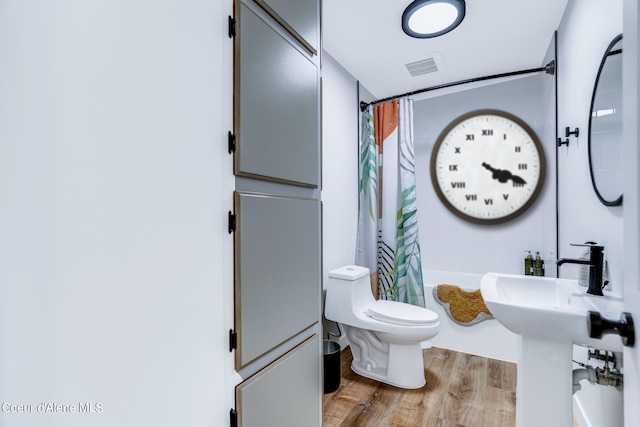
4:19
